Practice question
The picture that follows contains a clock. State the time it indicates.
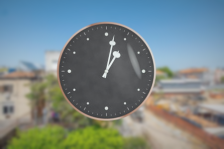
1:02
